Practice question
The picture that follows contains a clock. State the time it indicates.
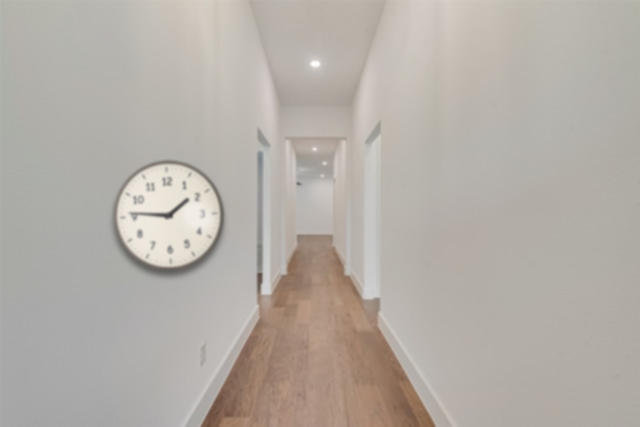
1:46
